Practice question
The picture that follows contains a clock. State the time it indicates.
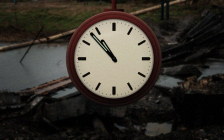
10:53
